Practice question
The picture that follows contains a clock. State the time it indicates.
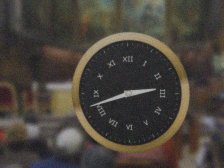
2:42
